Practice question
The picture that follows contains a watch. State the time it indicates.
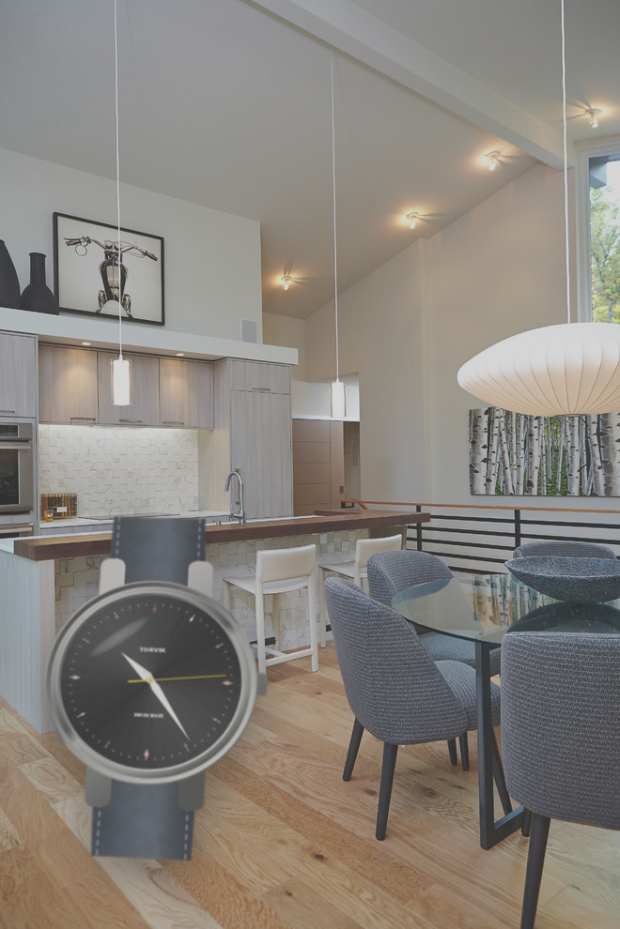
10:24:14
